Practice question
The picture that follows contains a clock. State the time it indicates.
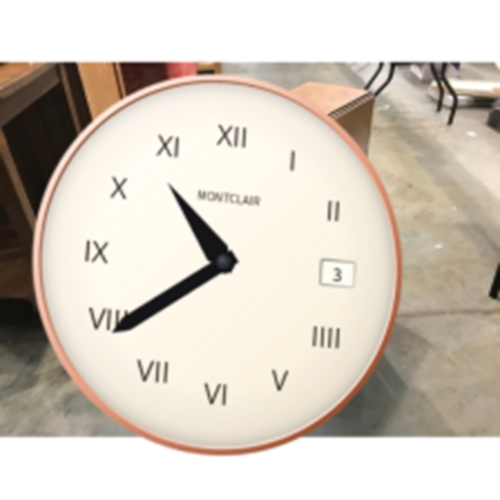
10:39
